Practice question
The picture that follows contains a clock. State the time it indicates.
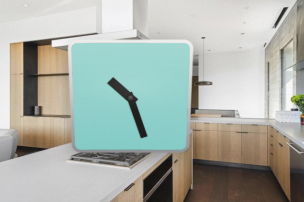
10:27
